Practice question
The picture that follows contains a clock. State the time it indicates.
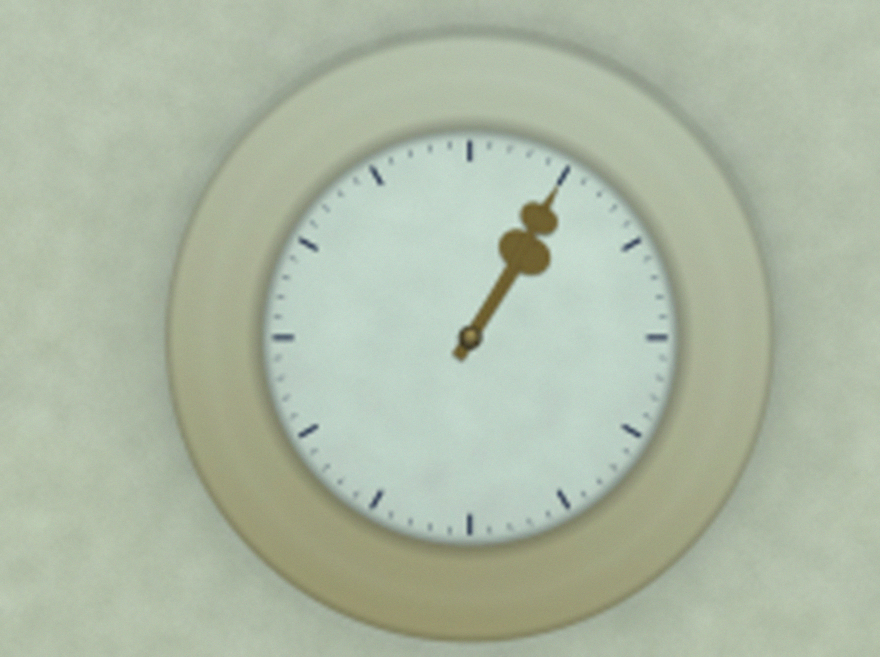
1:05
